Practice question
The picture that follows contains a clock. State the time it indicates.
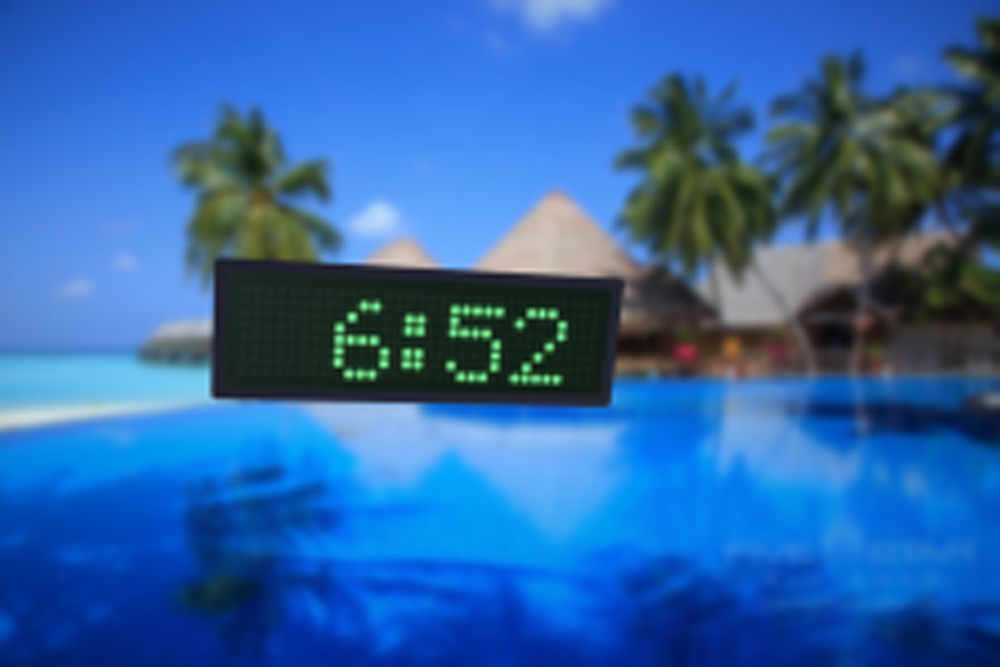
6:52
